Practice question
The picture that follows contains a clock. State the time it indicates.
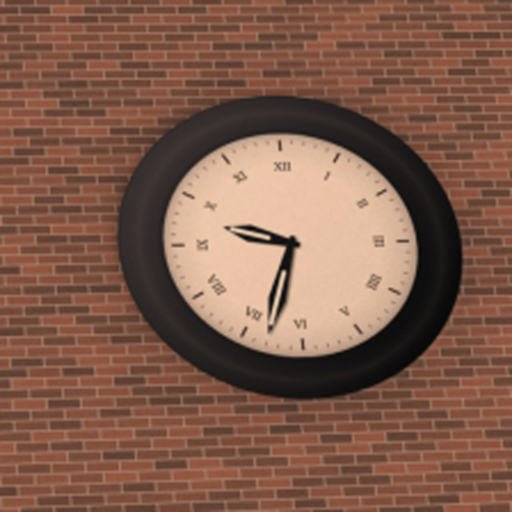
9:33
